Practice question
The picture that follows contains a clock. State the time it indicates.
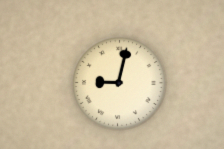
9:02
